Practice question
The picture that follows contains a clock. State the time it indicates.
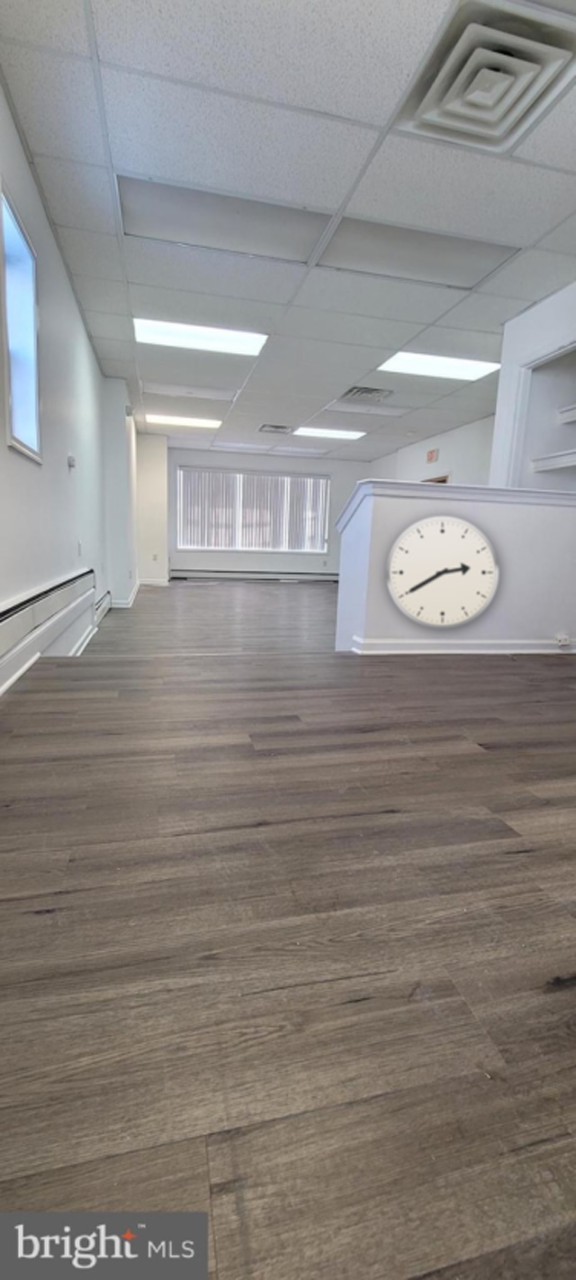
2:40
